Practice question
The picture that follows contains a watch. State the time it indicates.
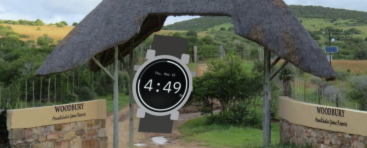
4:49
